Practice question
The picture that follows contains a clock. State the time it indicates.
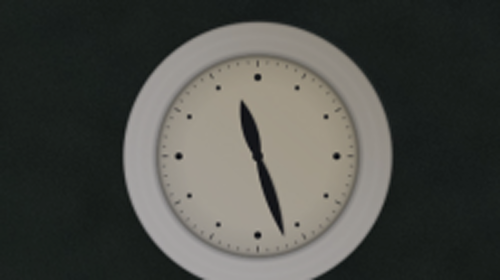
11:27
